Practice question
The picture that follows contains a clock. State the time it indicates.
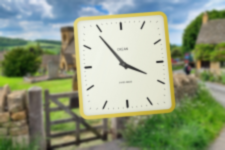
3:54
